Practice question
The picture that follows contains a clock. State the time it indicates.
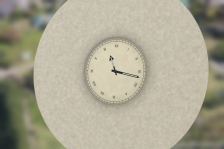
11:17
